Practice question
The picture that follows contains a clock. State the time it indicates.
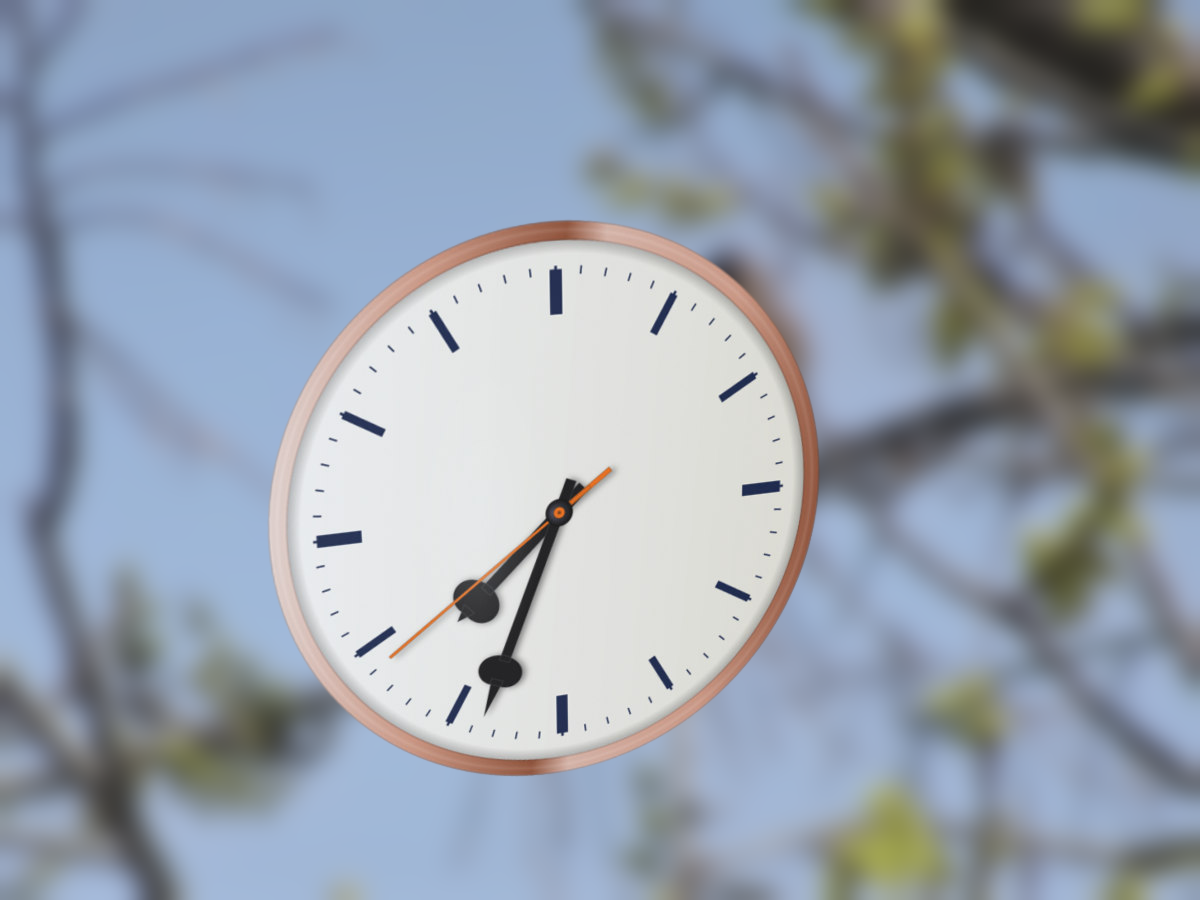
7:33:39
